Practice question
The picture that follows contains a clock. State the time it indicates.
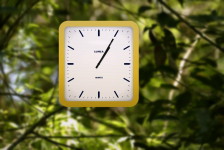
1:05
